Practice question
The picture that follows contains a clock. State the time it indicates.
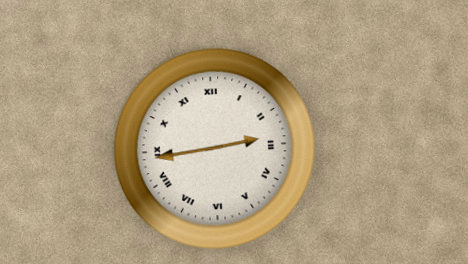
2:44
